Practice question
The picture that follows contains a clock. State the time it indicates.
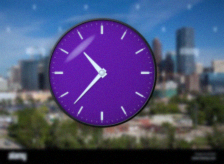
10:37
